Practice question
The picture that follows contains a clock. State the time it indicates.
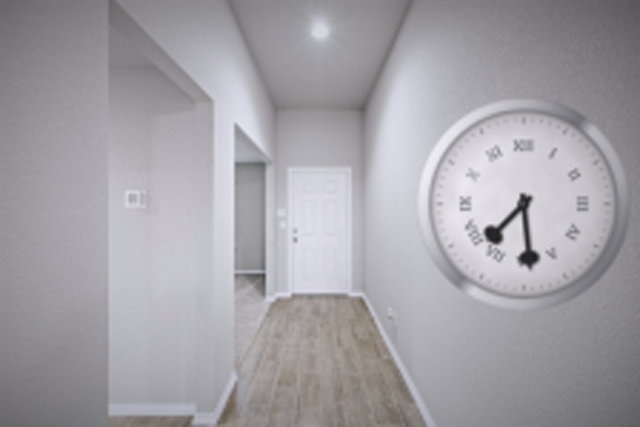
7:29
